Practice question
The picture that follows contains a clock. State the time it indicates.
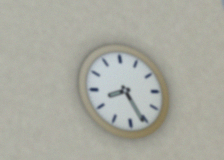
8:26
